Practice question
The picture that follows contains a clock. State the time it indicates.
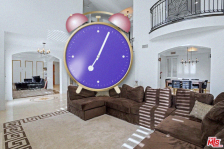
7:04
